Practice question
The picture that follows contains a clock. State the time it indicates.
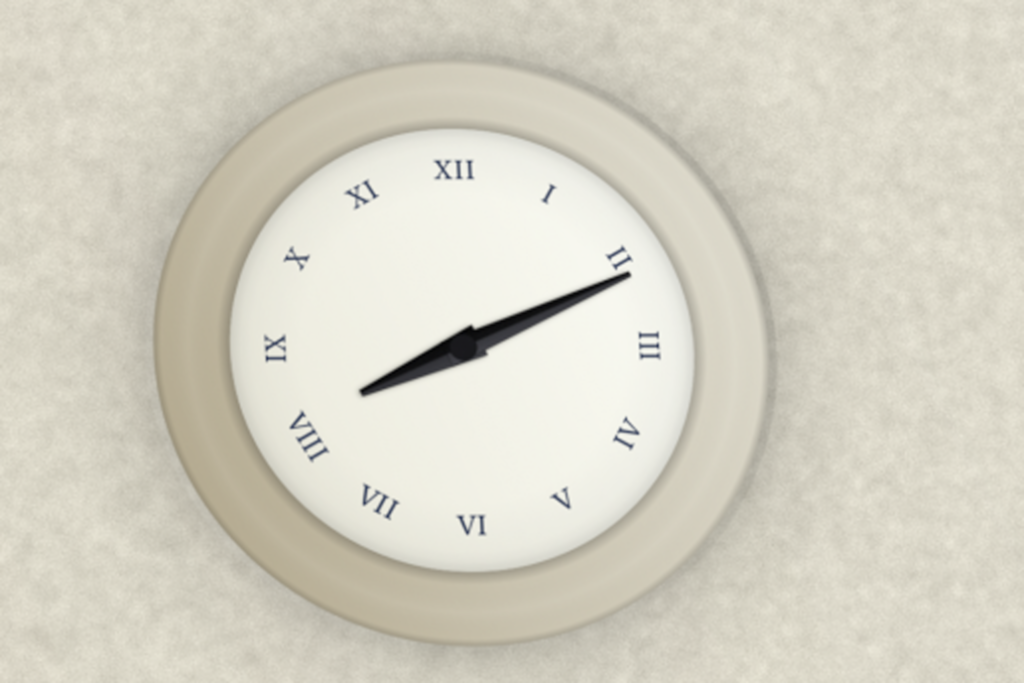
8:11
